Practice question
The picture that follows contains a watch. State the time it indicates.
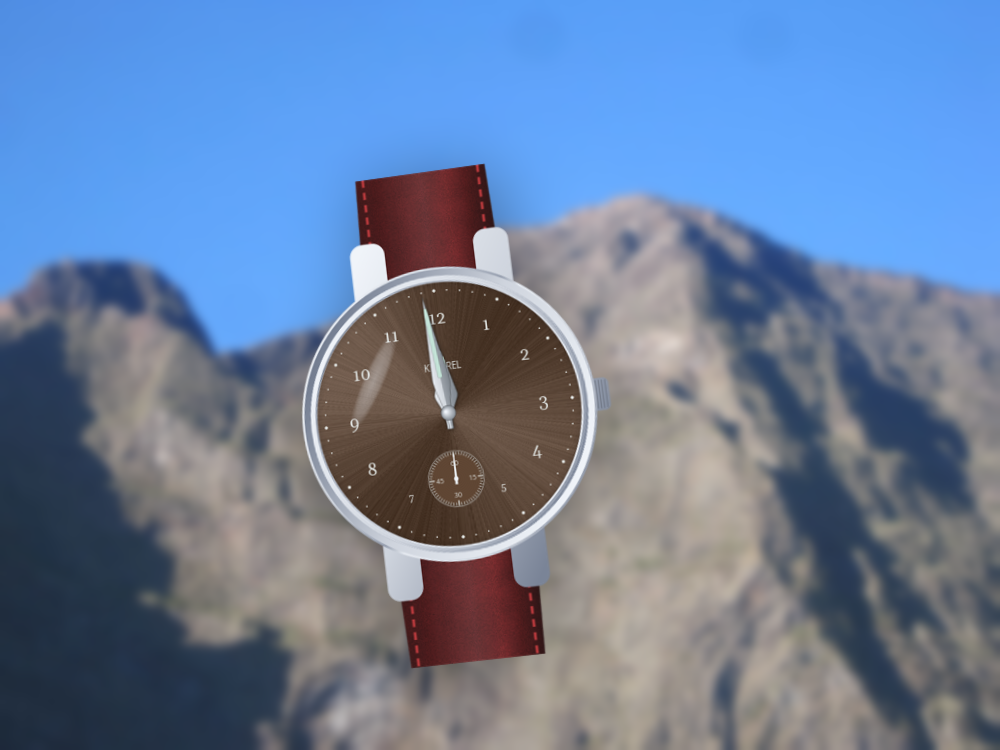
11:59
